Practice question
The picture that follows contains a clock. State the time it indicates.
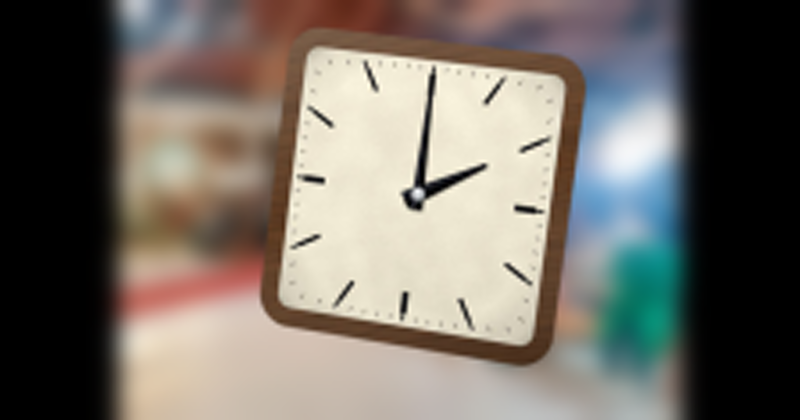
2:00
